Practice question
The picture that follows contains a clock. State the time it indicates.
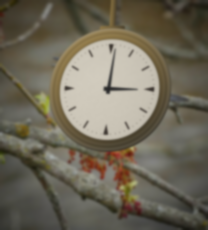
3:01
